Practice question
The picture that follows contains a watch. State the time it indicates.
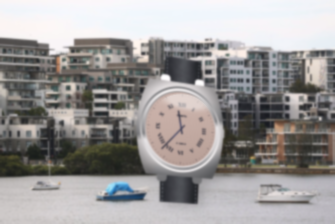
11:37
